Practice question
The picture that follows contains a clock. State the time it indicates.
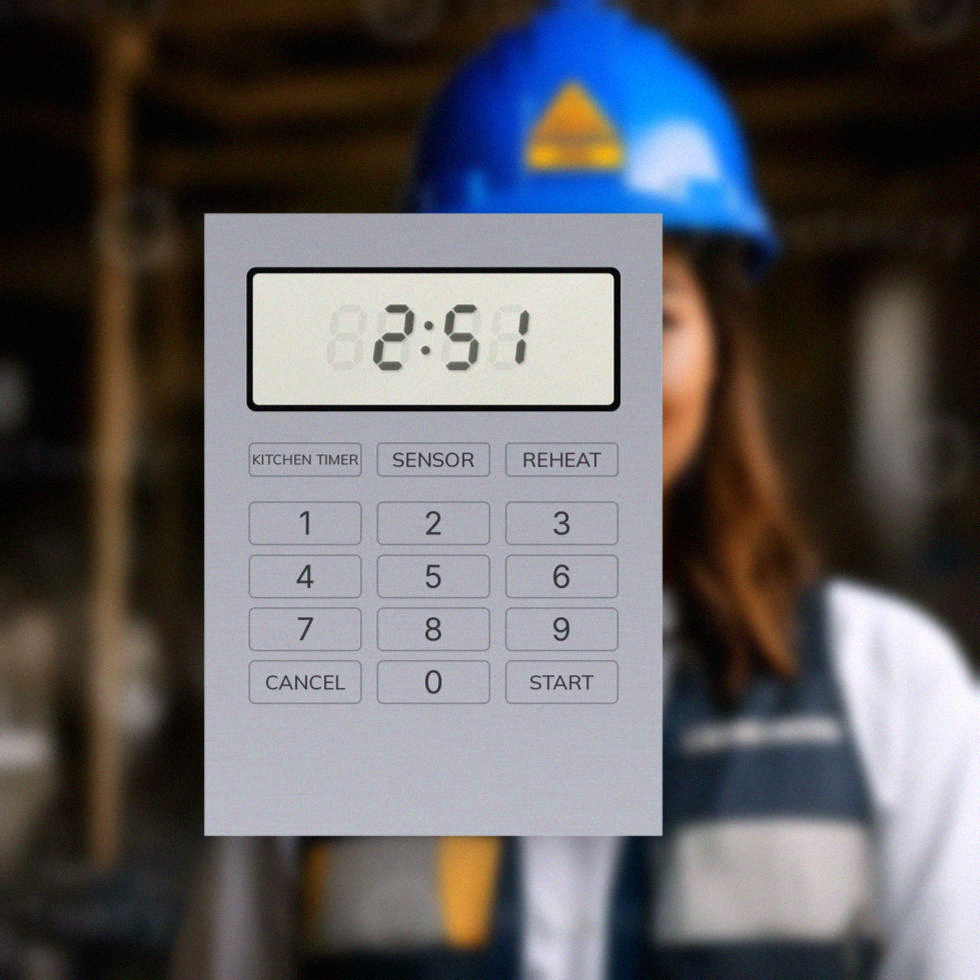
2:51
